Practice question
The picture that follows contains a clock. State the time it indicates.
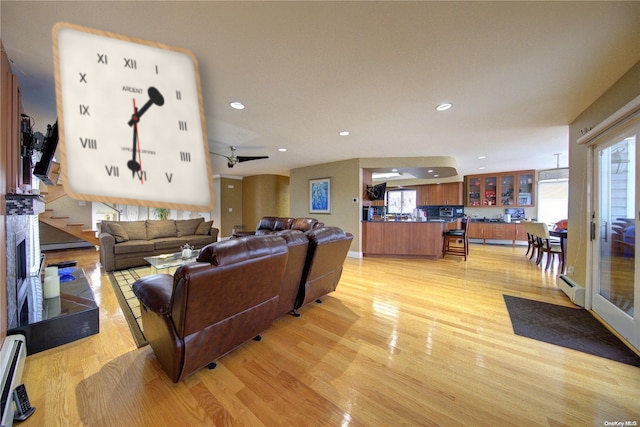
1:31:30
